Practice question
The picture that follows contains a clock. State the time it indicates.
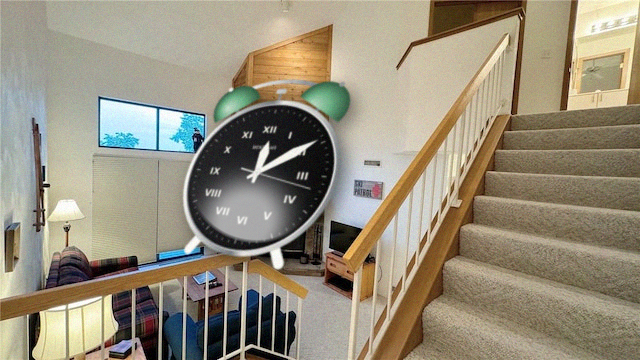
12:09:17
